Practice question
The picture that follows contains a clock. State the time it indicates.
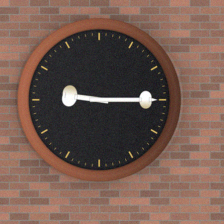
9:15
